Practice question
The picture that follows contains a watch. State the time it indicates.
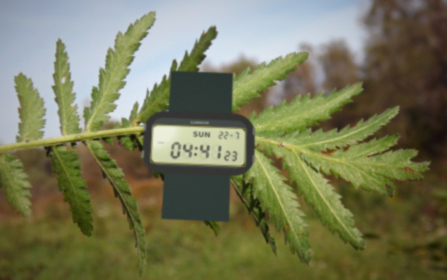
4:41:23
